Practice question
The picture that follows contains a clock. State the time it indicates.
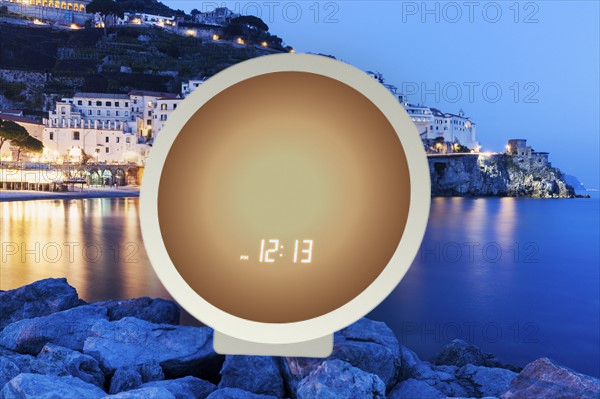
12:13
